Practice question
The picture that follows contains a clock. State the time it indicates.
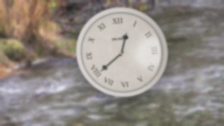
12:39
